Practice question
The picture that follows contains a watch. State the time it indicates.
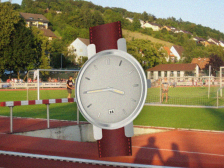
3:45
